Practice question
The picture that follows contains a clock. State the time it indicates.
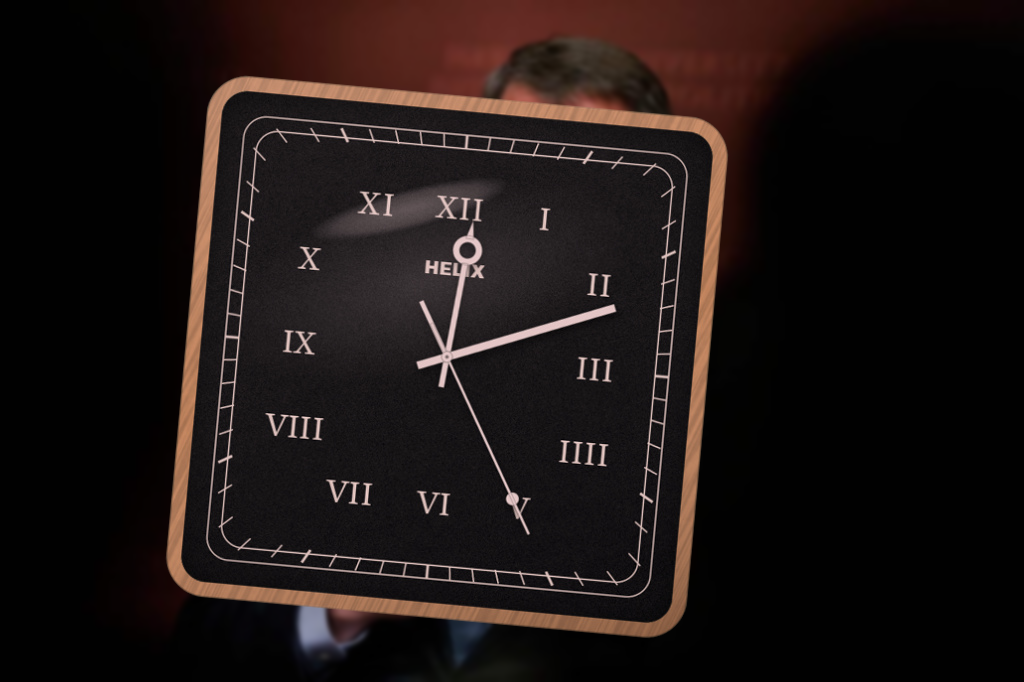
12:11:25
